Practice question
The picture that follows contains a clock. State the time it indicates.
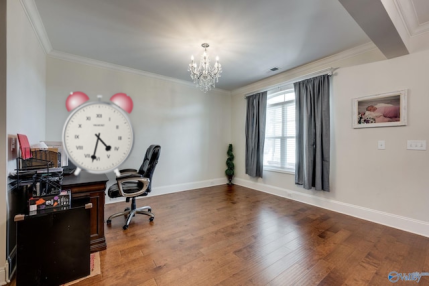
4:32
